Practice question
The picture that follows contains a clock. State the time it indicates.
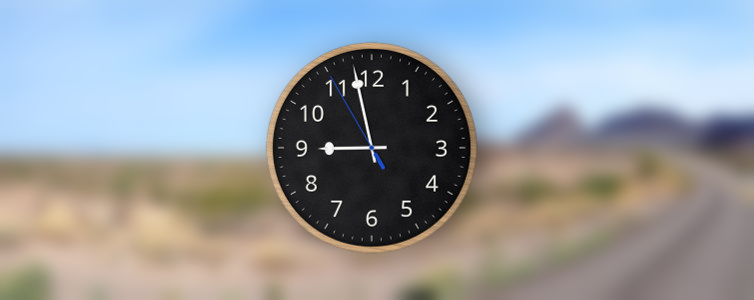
8:57:55
